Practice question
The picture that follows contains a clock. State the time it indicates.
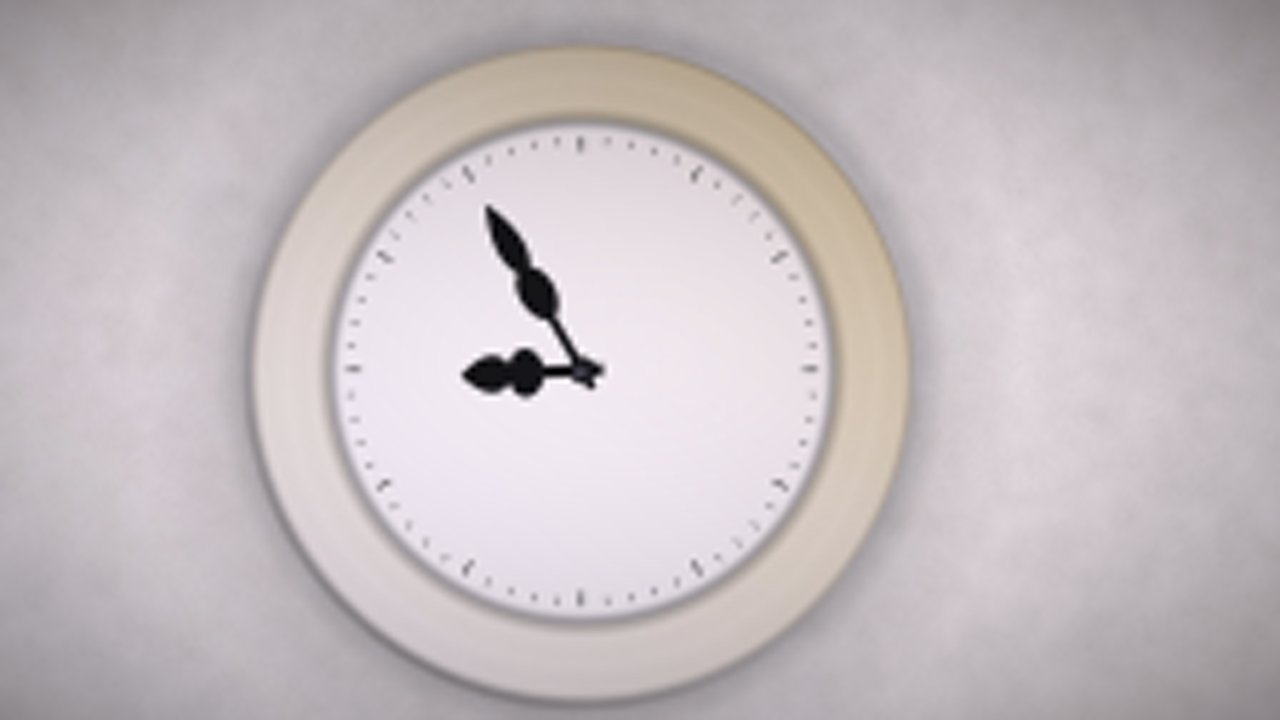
8:55
